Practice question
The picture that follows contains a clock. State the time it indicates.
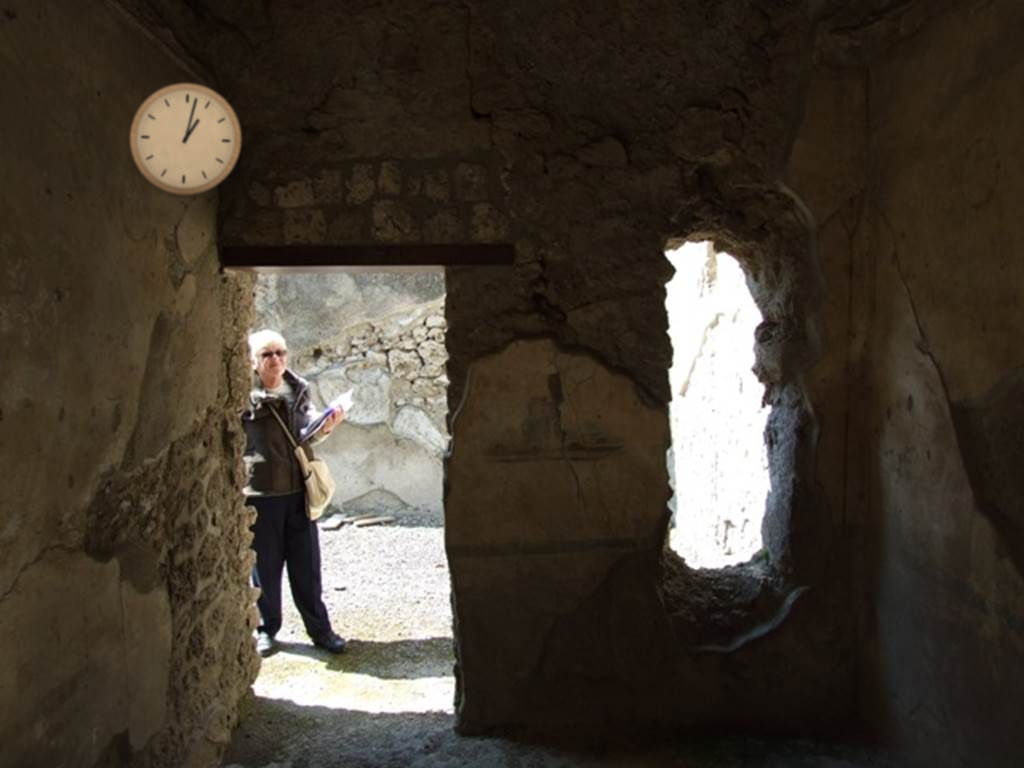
1:02
